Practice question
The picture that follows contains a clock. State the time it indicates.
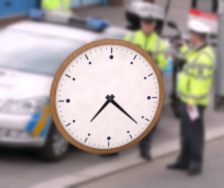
7:22
